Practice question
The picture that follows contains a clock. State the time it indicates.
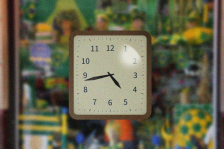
4:43
